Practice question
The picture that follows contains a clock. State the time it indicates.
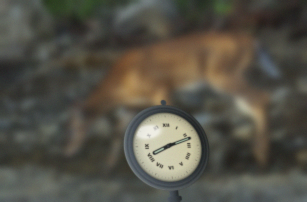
8:12
